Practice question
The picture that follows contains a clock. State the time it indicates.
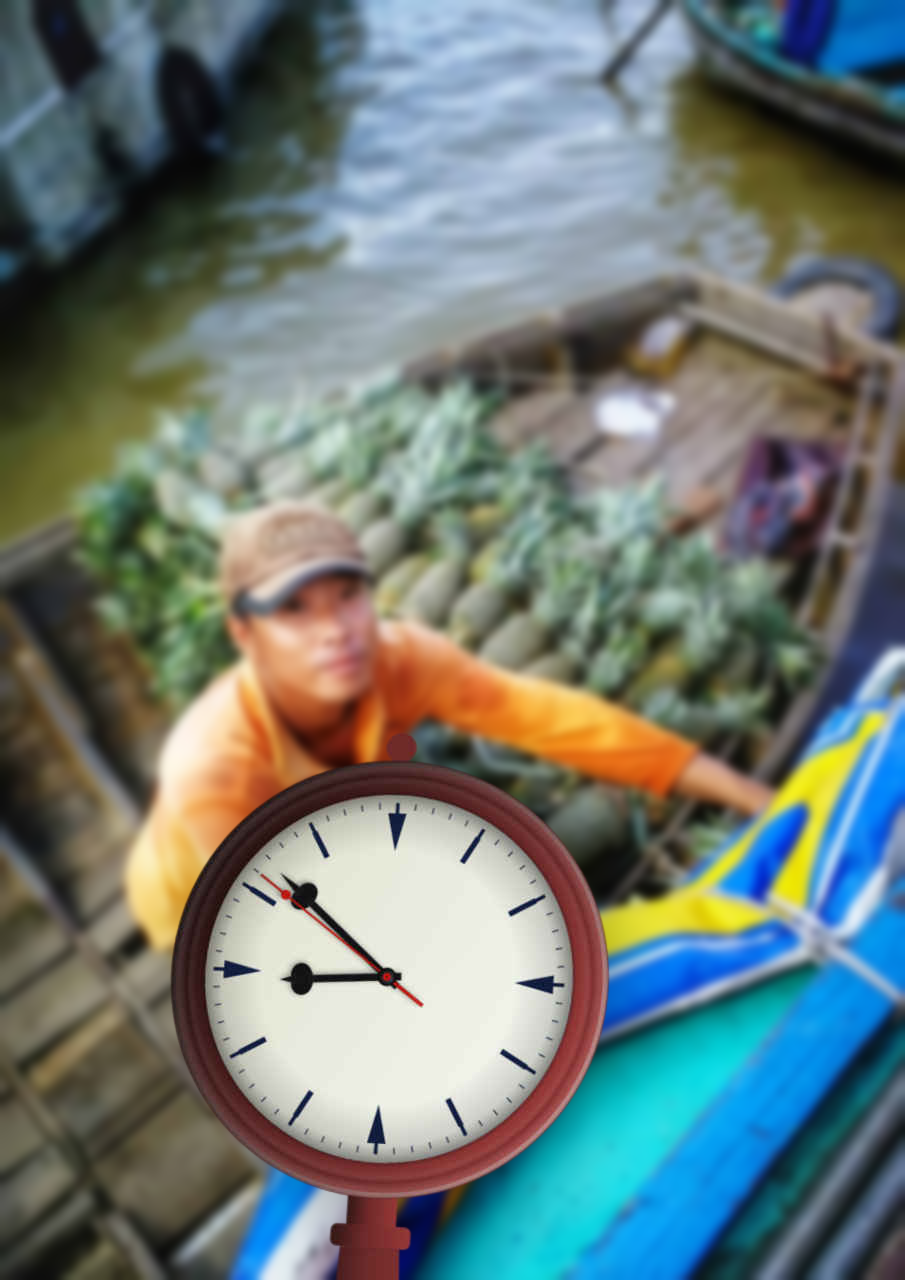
8:51:51
